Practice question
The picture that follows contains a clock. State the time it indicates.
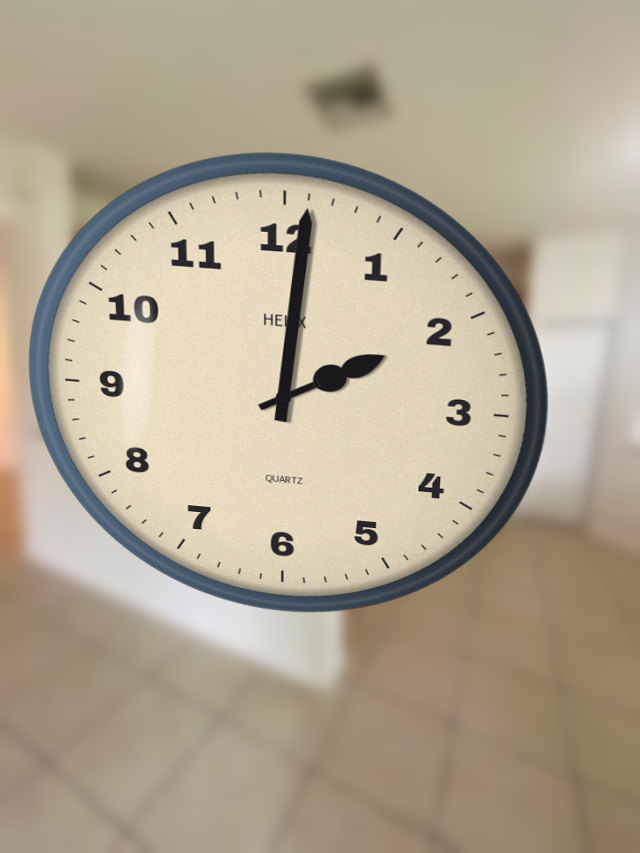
2:01
